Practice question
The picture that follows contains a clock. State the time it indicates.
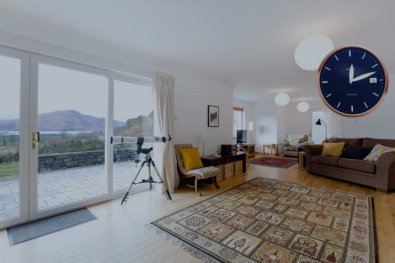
12:12
